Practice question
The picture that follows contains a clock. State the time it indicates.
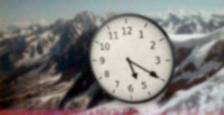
5:20
